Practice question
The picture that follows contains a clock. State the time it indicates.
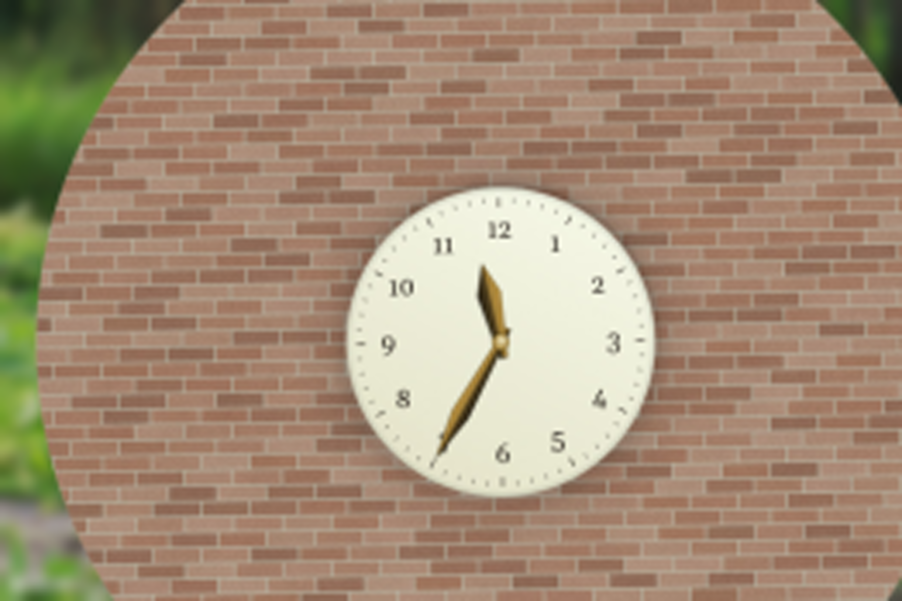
11:35
